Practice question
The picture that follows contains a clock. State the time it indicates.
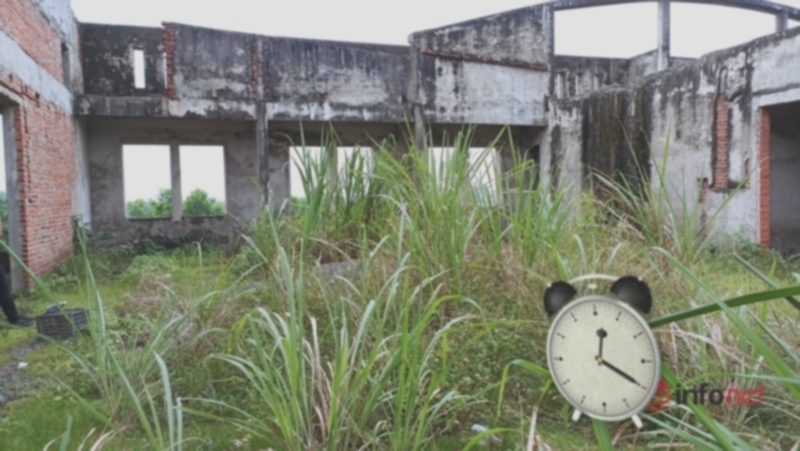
12:20
